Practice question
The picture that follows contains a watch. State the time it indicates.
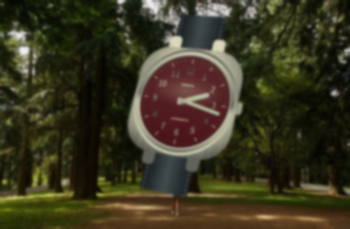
2:17
